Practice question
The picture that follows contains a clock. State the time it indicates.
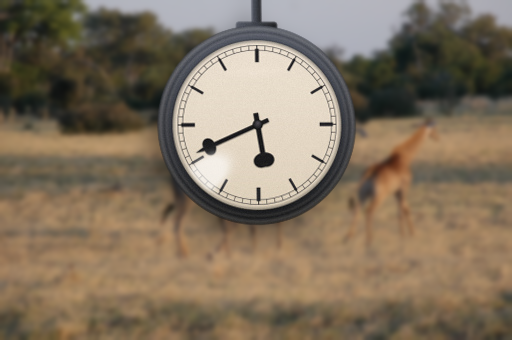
5:41
